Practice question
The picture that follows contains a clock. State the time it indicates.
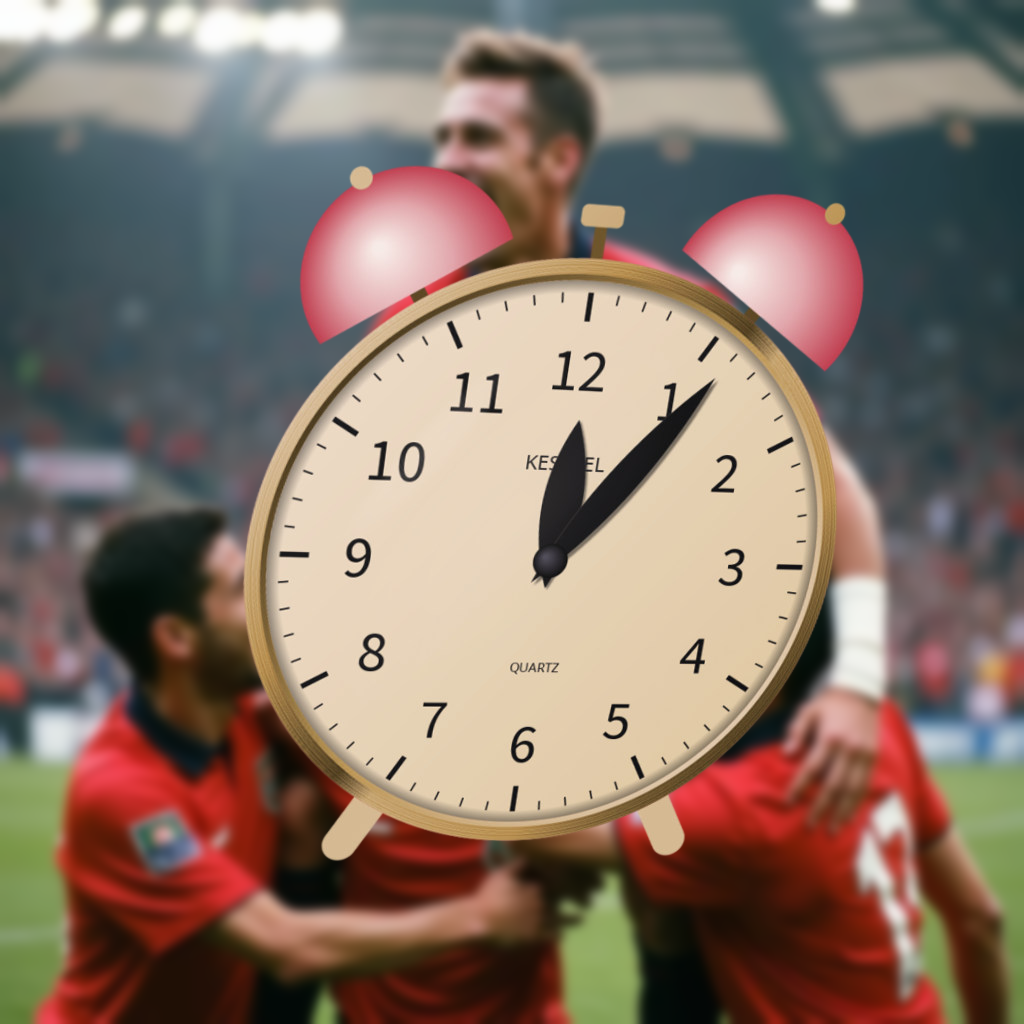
12:06
